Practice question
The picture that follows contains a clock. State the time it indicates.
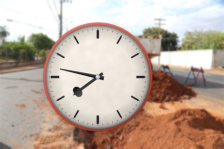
7:47
